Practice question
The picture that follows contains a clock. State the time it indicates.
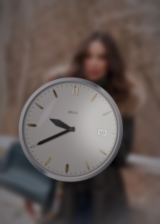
9:40
